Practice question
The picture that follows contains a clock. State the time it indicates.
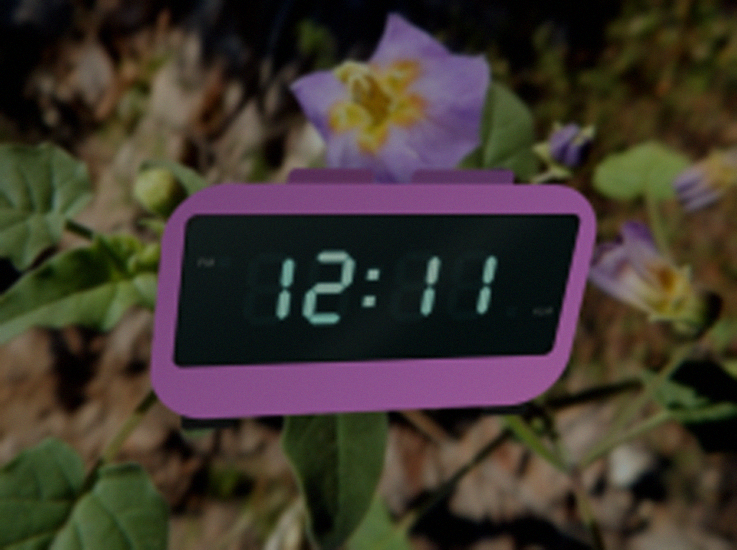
12:11
